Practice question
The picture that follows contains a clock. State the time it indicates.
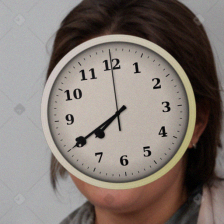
7:40:00
